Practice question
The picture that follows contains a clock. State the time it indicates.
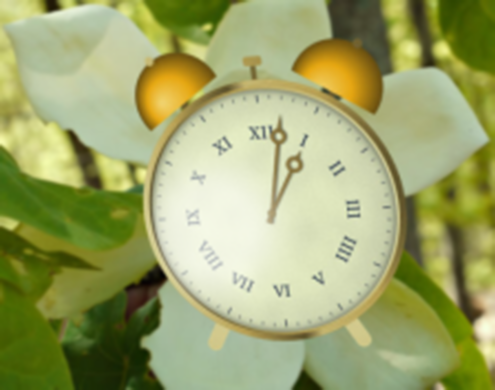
1:02
